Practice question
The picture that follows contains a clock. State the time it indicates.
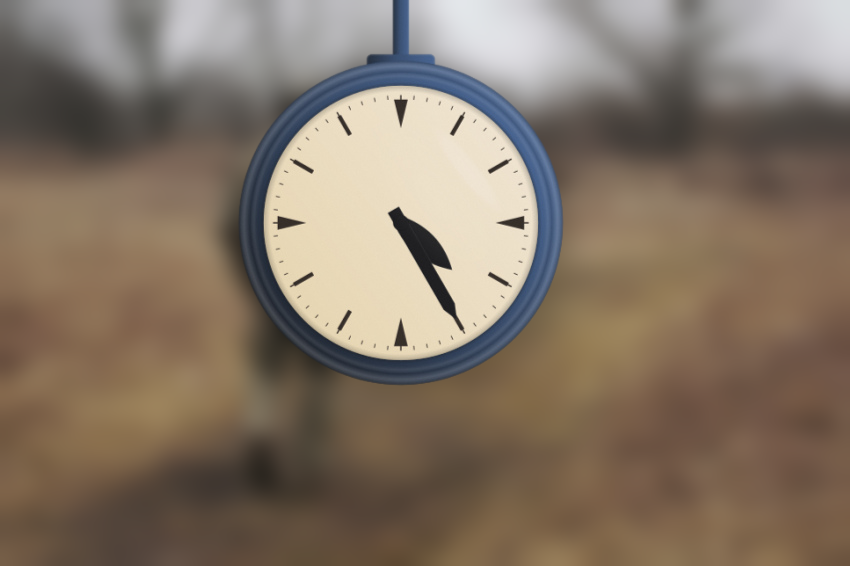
4:25
